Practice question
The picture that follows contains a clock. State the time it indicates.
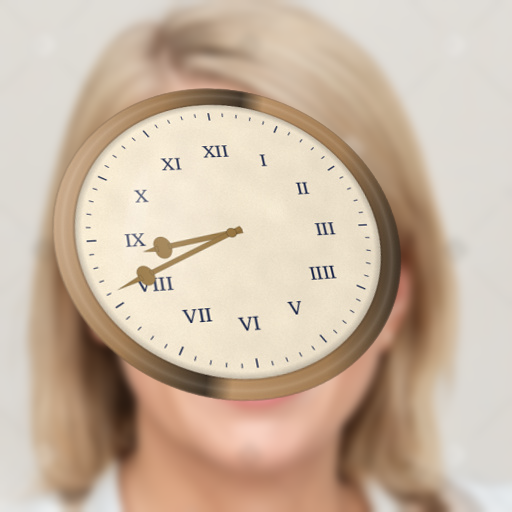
8:41
